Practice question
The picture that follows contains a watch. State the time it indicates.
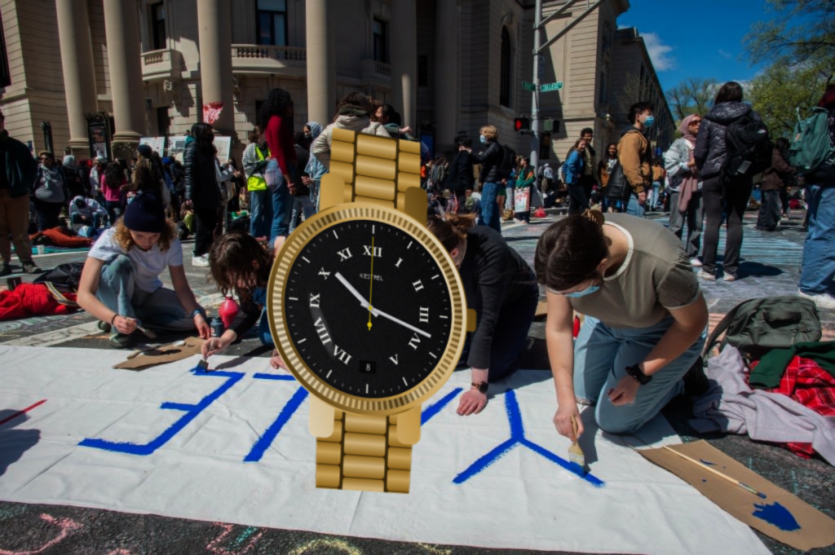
10:18:00
